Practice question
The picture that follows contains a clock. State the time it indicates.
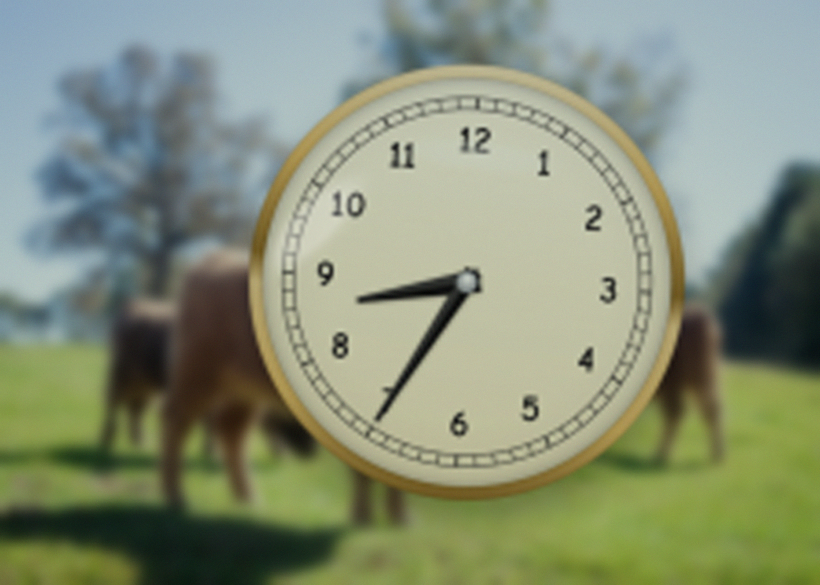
8:35
